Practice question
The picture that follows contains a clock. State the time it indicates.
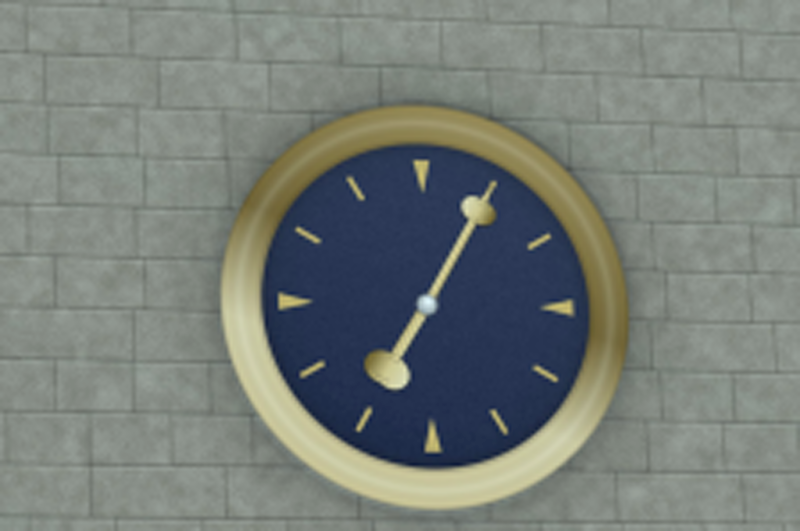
7:05
